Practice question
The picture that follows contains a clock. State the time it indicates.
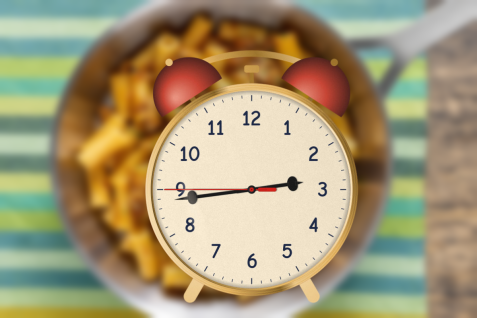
2:43:45
